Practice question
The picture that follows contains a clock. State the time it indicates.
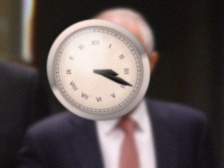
3:19
